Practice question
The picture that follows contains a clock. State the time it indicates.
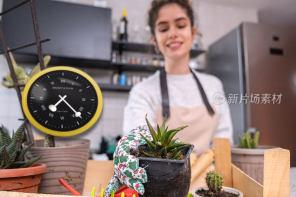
7:23
